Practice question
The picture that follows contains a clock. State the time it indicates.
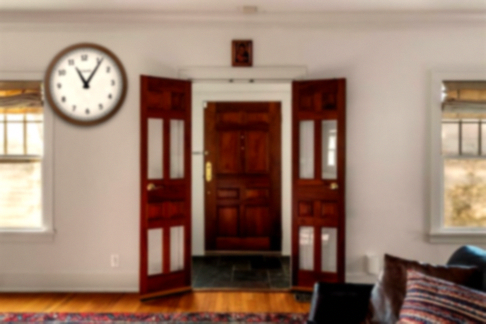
11:06
